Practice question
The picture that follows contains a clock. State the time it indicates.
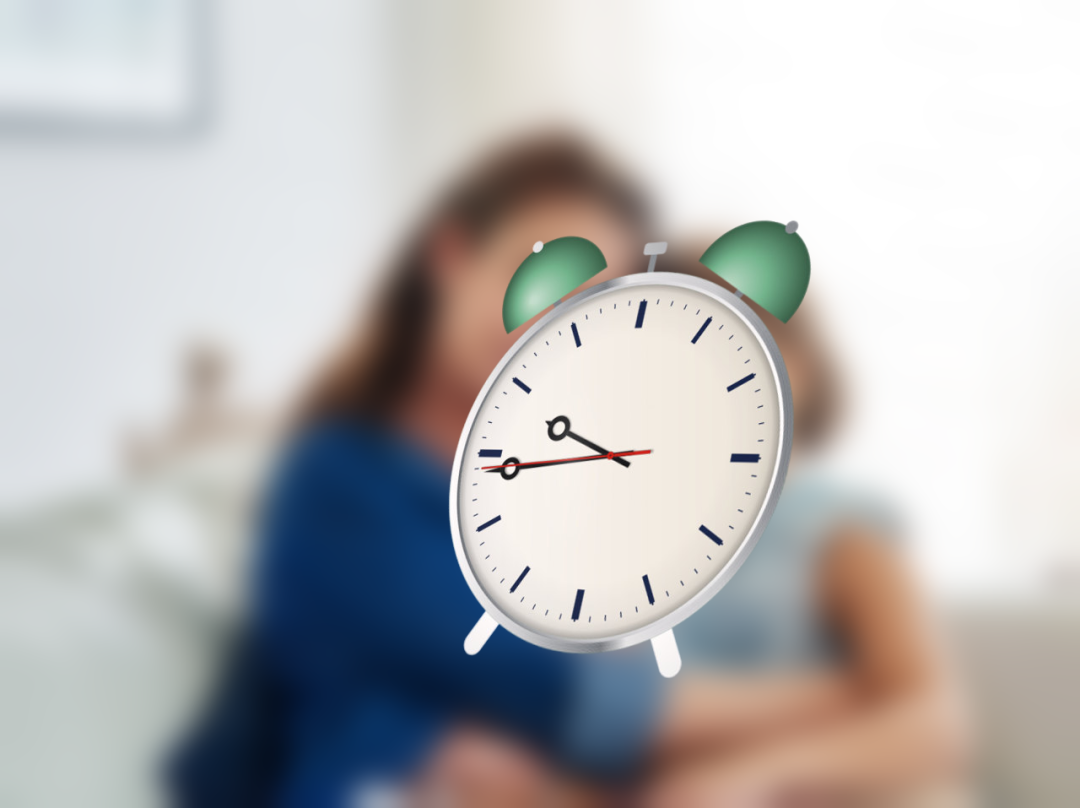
9:43:44
